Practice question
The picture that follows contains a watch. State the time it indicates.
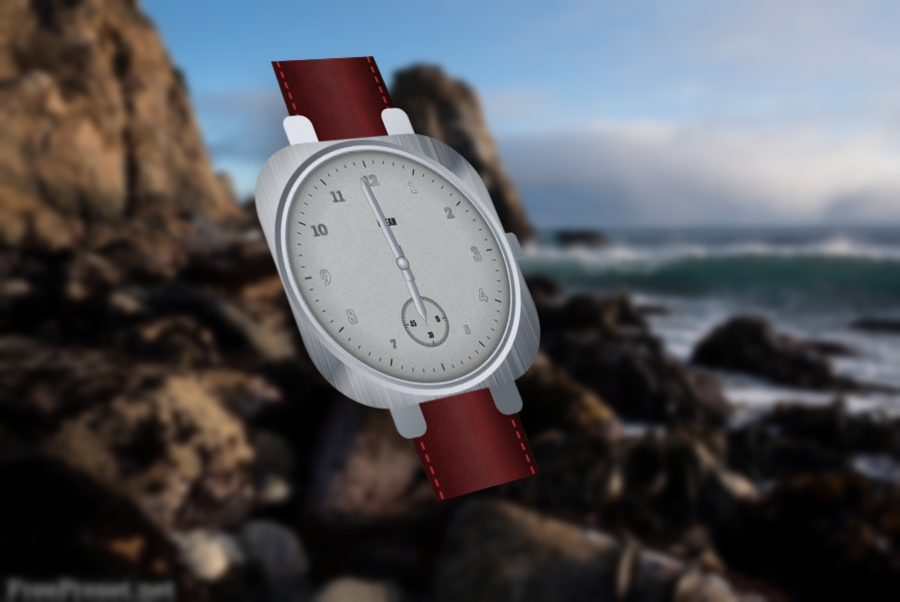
5:59
